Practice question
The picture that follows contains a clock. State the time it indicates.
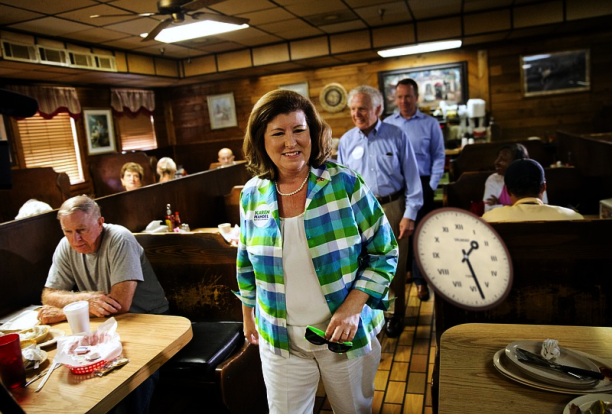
1:28
